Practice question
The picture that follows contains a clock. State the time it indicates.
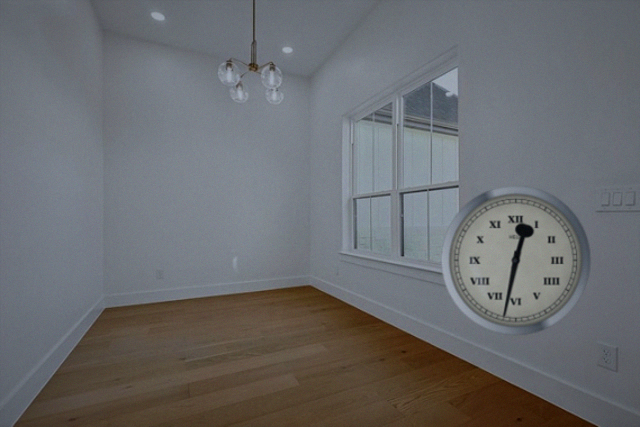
12:32
